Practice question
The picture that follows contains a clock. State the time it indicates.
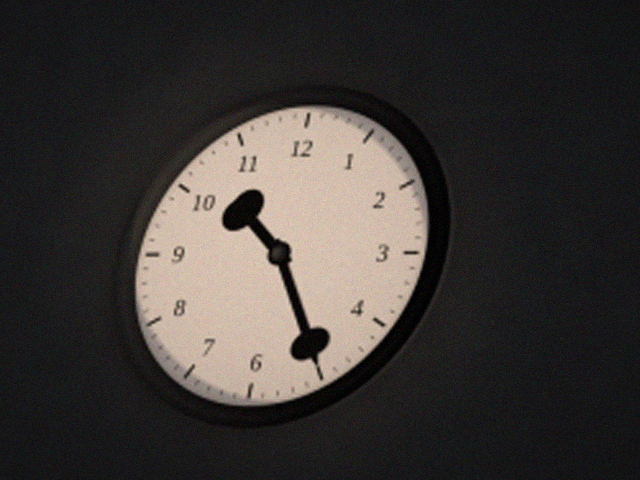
10:25
